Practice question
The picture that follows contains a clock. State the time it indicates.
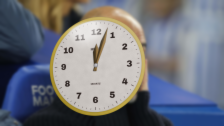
12:03
